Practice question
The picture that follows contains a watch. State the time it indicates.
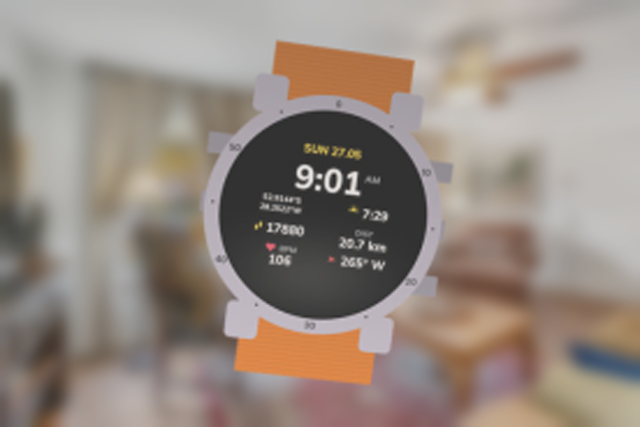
9:01
